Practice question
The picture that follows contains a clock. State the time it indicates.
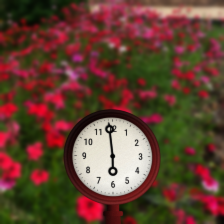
5:59
